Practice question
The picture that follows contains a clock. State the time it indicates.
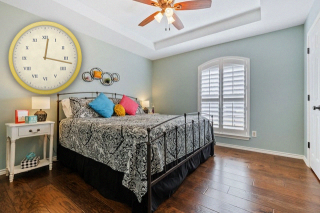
12:17
